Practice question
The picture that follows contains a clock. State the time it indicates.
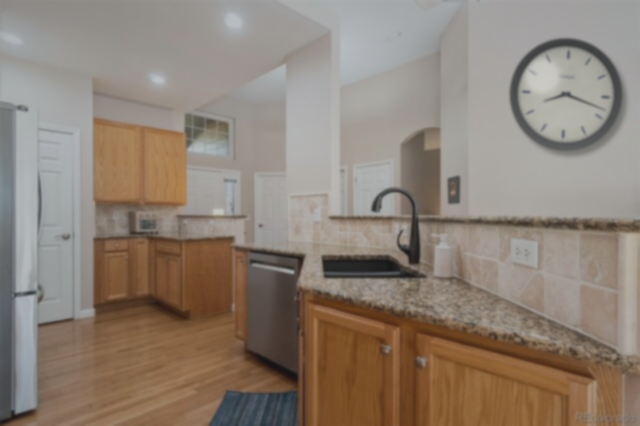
8:18
